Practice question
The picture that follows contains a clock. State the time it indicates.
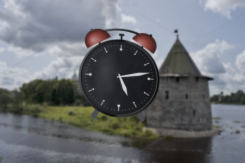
5:13
